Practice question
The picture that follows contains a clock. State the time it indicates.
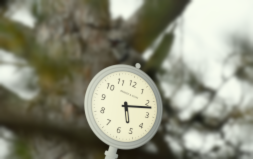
5:12
